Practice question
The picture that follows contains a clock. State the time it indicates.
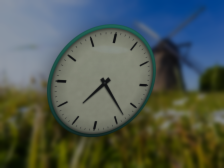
7:23
